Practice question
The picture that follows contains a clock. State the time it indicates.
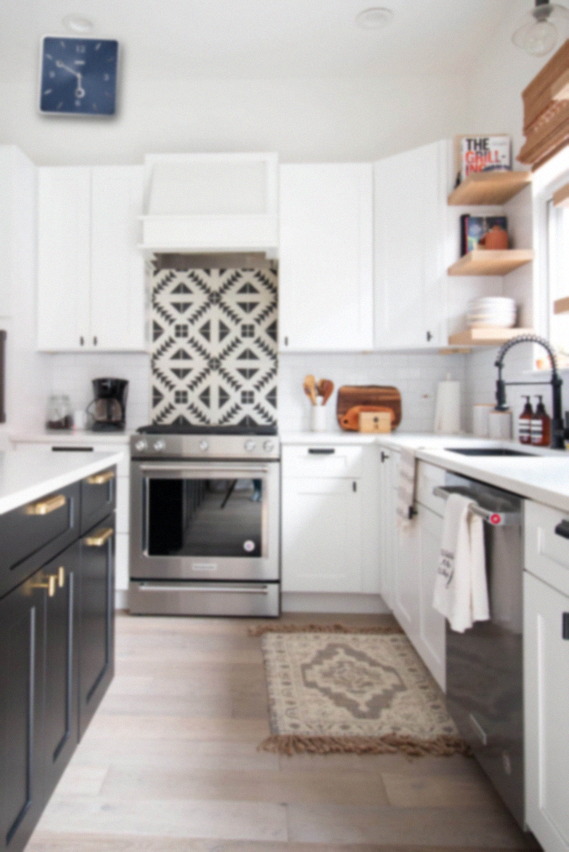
5:50
